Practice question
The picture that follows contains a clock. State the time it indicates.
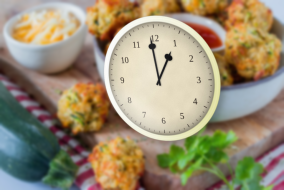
12:59
